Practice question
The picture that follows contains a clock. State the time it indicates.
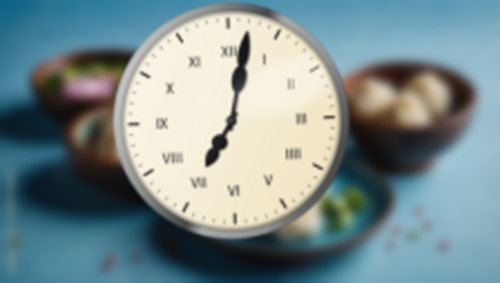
7:02
